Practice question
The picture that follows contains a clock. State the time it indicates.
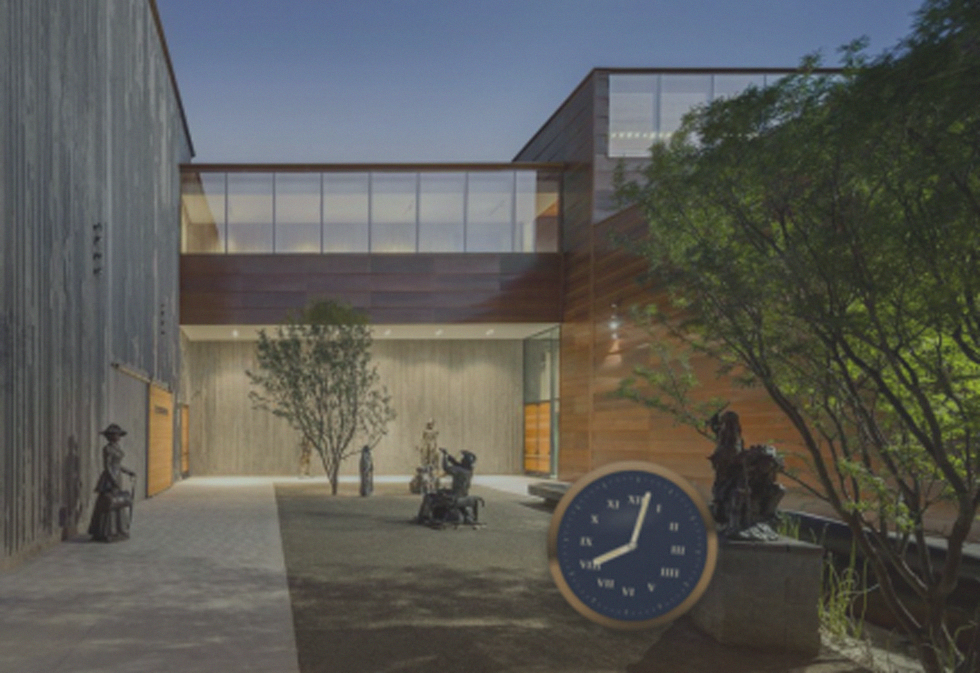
8:02
